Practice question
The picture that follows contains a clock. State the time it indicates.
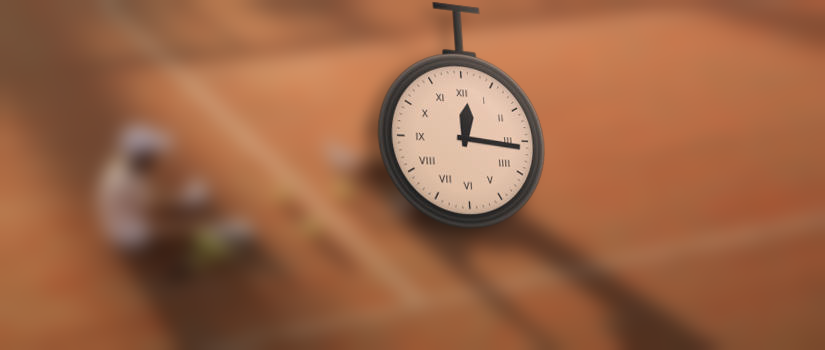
12:16
